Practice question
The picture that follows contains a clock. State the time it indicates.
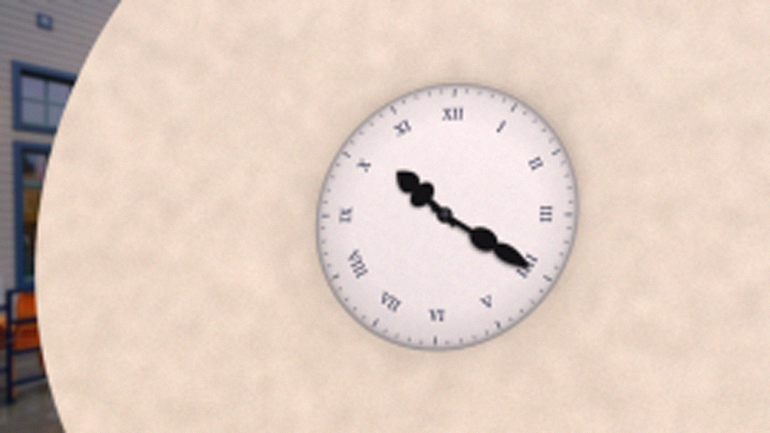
10:20
